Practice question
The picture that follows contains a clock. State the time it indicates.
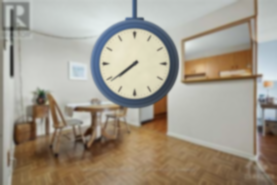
7:39
